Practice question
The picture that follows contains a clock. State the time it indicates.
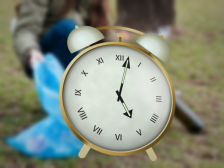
5:02
